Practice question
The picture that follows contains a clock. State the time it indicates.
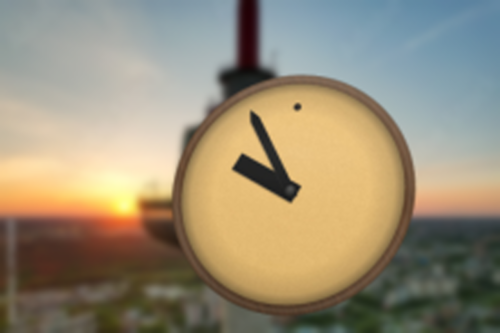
9:55
